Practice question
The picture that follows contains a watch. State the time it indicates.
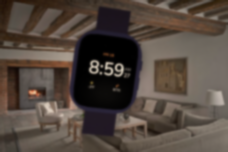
8:59
